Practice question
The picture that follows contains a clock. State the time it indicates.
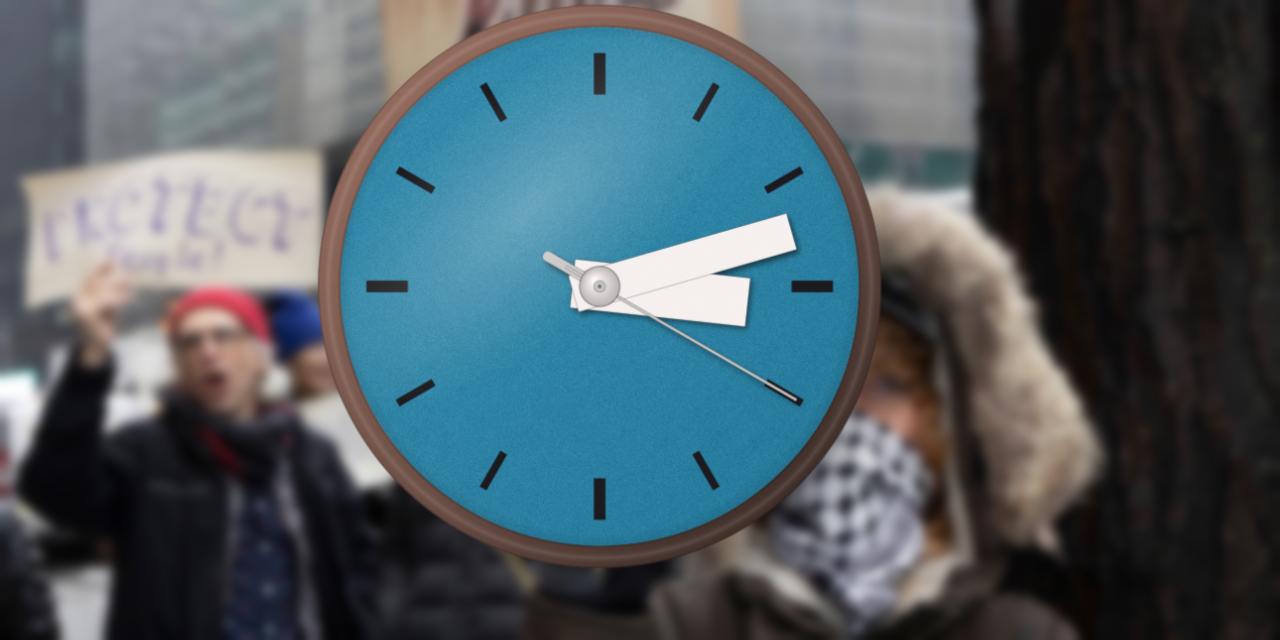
3:12:20
